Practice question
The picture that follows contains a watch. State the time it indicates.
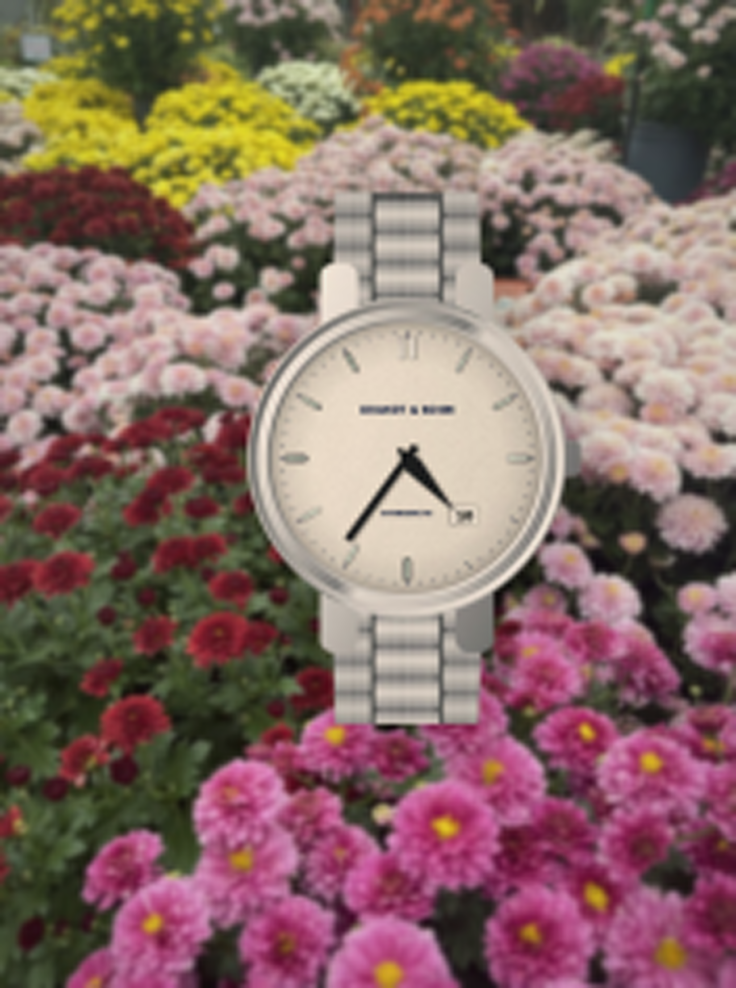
4:36
